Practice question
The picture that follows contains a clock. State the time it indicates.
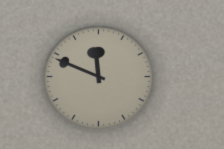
11:49
